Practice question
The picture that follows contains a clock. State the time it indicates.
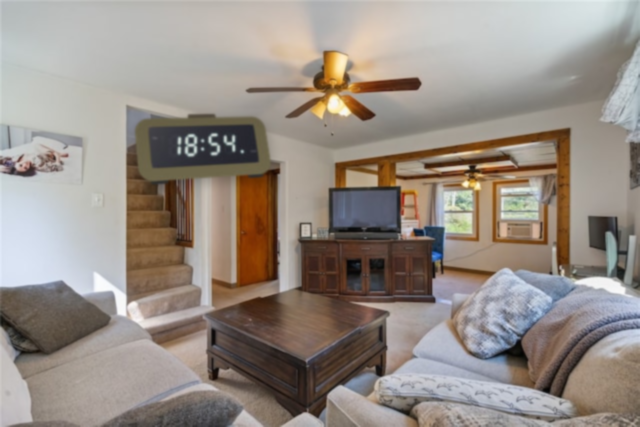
18:54
